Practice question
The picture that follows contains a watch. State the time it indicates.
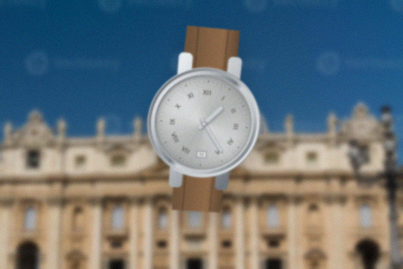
1:24
